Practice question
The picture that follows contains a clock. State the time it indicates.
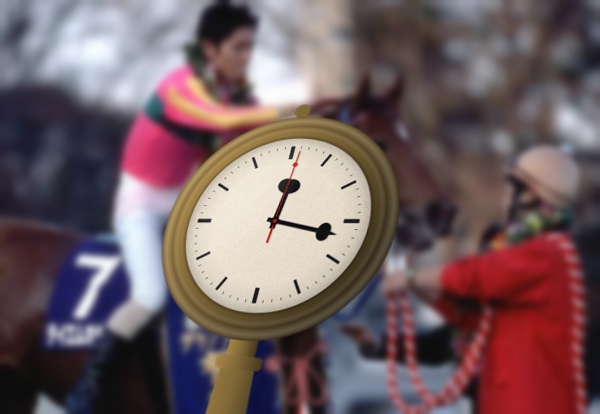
12:17:01
